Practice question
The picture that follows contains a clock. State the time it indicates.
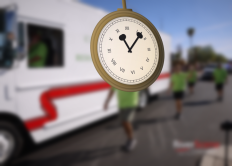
11:07
